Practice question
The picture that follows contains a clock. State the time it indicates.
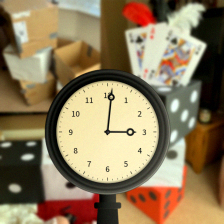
3:01
